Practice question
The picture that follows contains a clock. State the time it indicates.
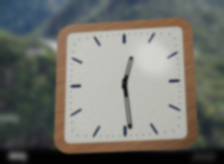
12:29
